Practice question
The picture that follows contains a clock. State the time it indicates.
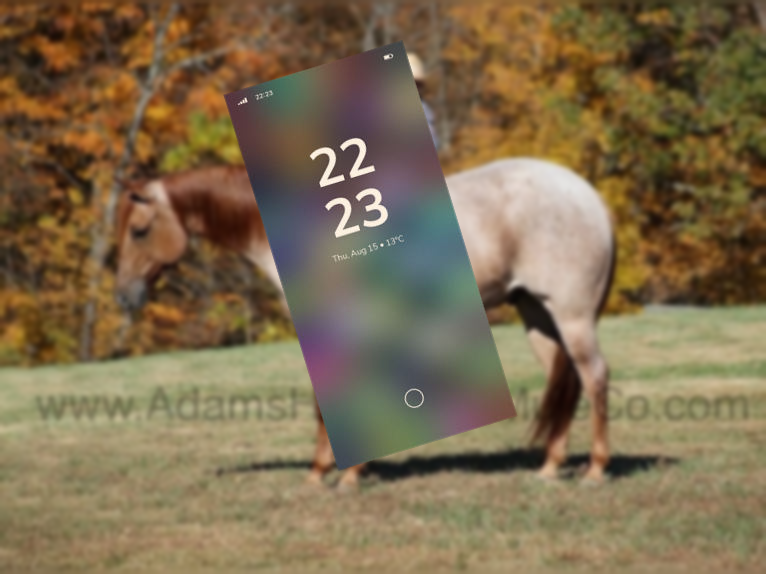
22:23
